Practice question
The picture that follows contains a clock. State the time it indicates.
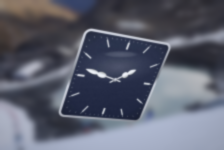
1:47
